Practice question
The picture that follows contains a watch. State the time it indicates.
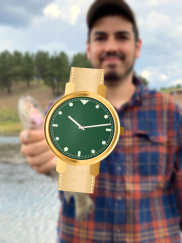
10:13
